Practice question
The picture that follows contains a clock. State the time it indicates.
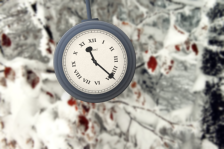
11:23
